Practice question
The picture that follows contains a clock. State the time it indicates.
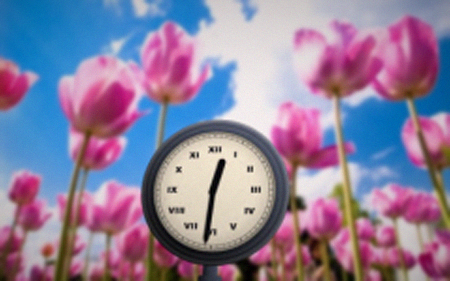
12:31
